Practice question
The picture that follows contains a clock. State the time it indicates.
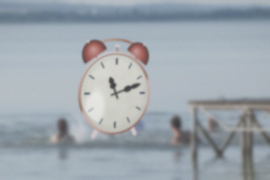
11:12
